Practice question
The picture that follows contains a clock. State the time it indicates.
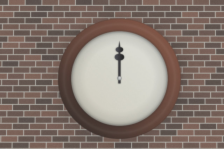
12:00
